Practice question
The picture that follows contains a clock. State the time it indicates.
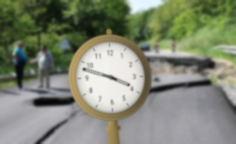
3:48
